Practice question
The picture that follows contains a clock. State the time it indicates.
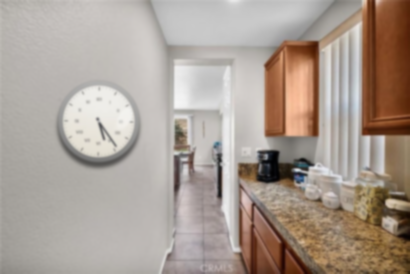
5:24
